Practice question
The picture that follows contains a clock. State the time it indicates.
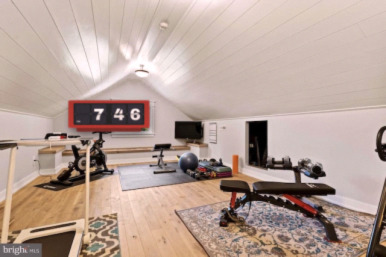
7:46
